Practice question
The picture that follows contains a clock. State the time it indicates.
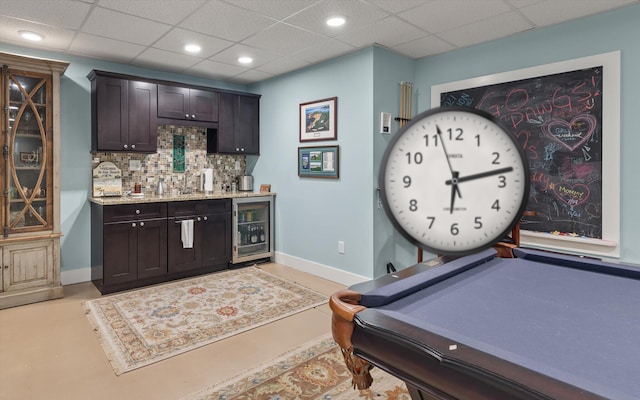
6:12:57
